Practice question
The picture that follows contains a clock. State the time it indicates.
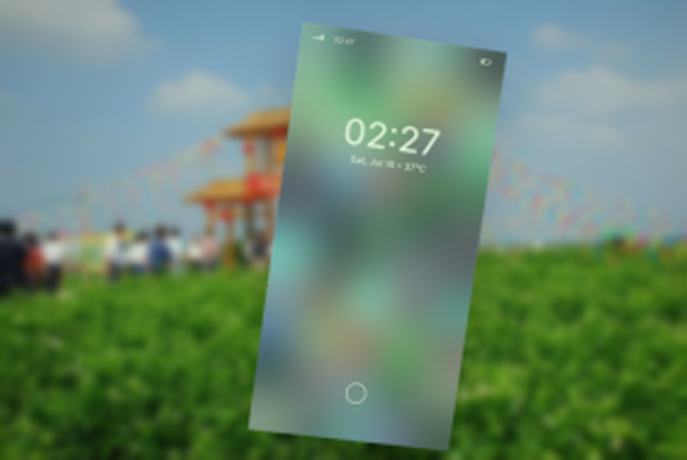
2:27
